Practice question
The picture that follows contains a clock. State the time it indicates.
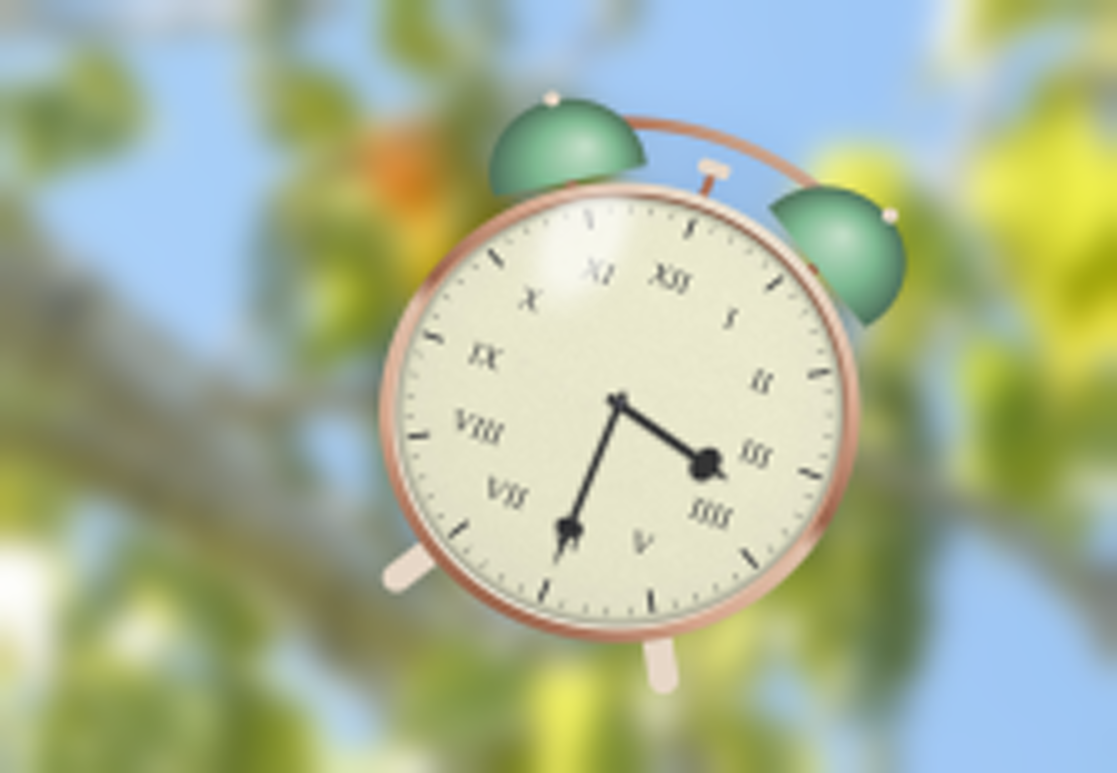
3:30
